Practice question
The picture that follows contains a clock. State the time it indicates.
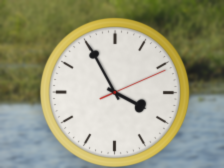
3:55:11
